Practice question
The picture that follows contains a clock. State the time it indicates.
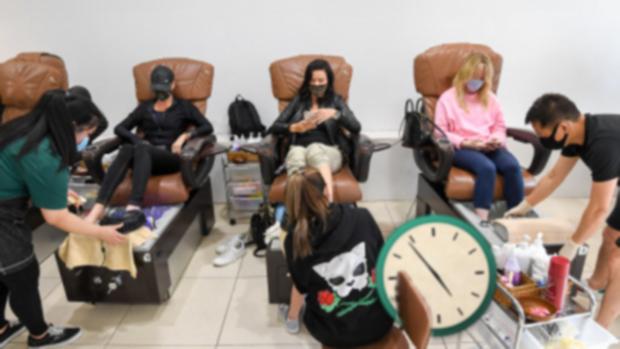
4:54
